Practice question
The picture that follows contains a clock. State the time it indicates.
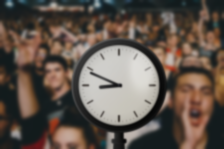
8:49
